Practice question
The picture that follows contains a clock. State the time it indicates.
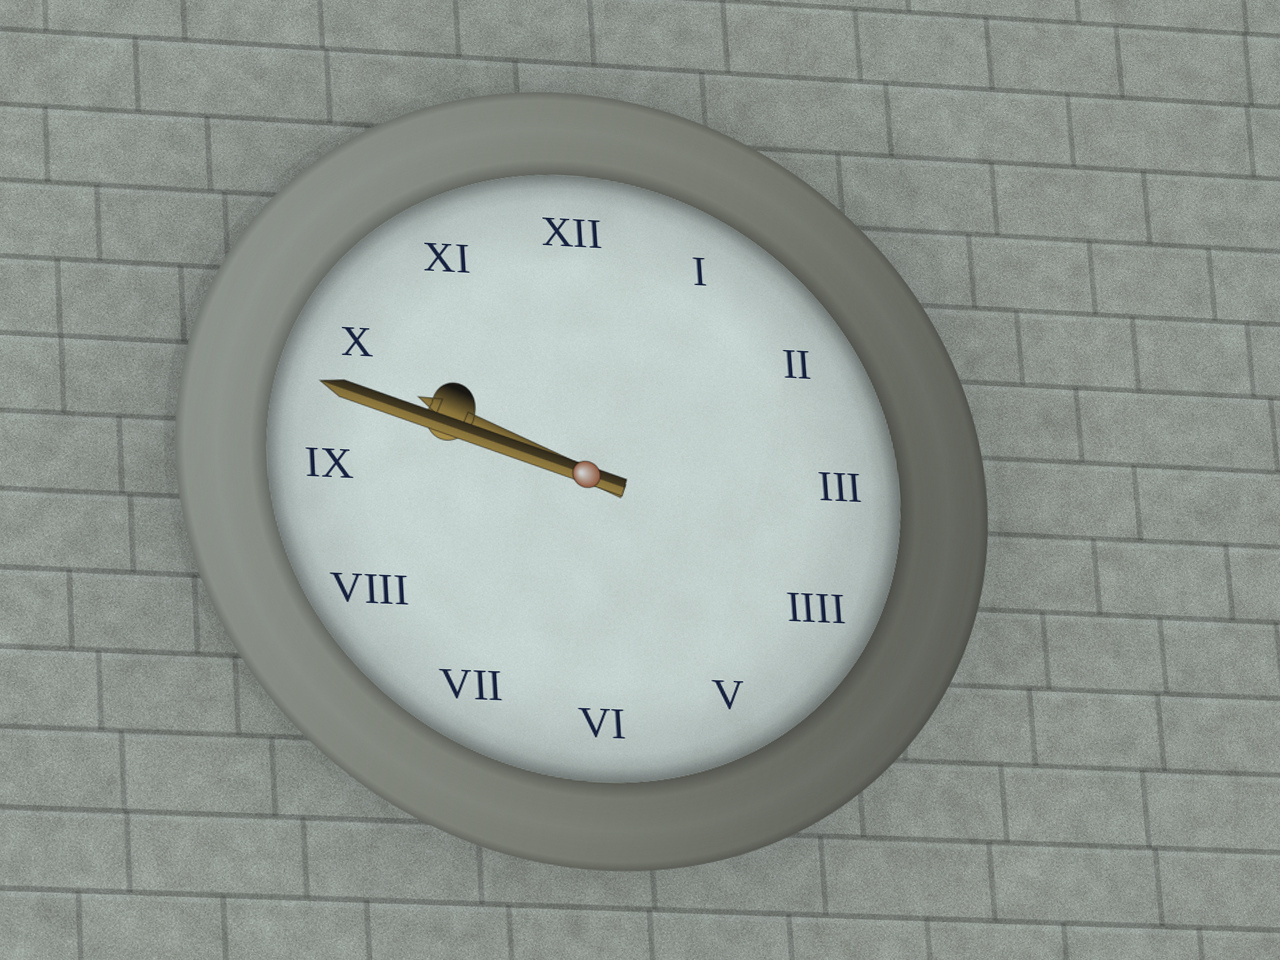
9:48
